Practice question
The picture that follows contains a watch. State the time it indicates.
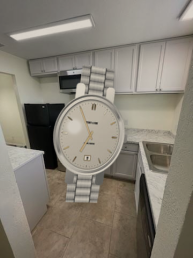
6:55
